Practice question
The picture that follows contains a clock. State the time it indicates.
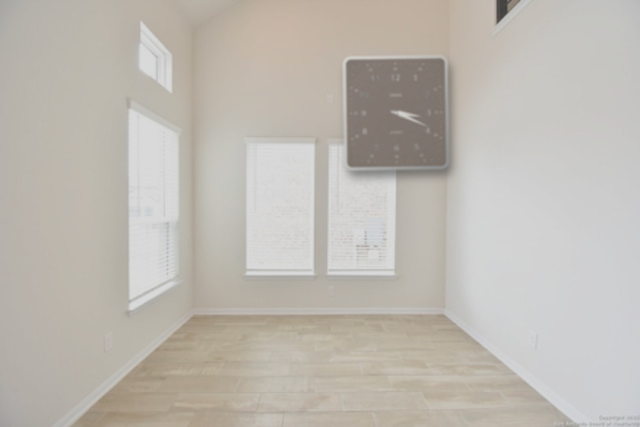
3:19
